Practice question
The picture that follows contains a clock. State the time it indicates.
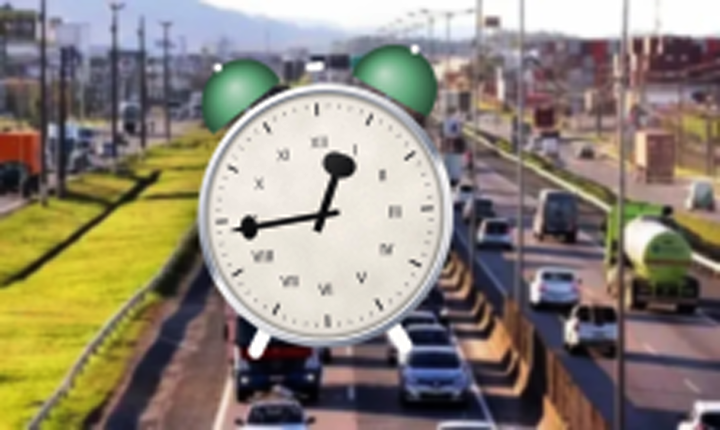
12:44
